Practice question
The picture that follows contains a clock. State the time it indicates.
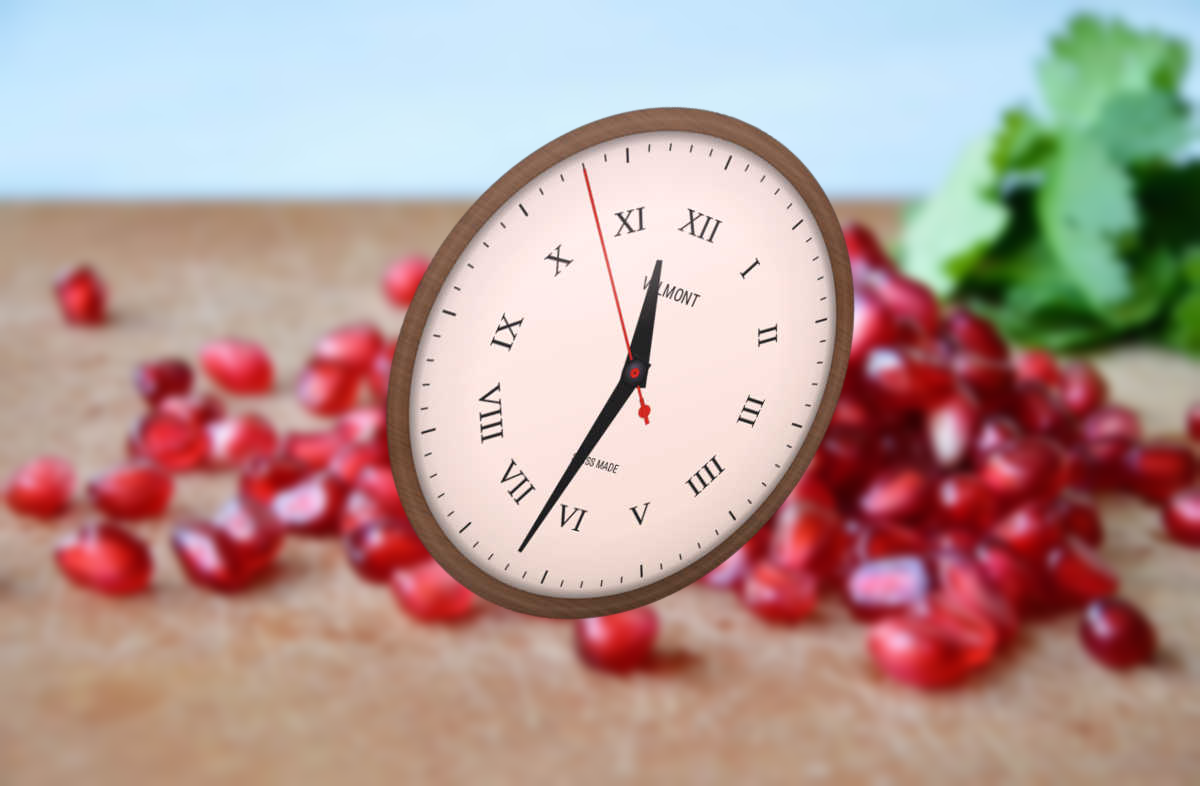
11:31:53
